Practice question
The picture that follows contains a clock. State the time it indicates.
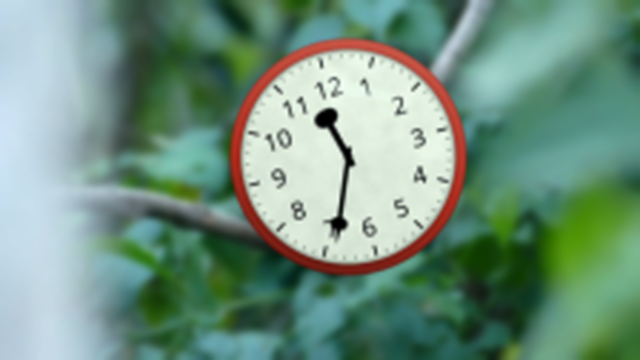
11:34
